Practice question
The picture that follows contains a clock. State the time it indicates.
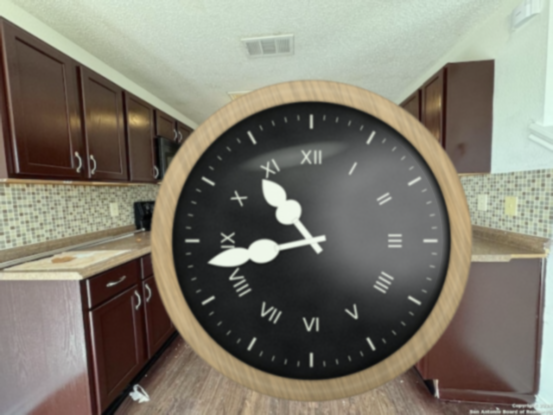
10:43
